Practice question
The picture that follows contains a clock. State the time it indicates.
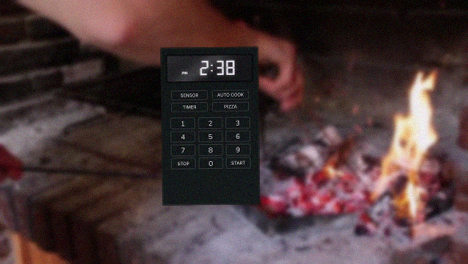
2:38
